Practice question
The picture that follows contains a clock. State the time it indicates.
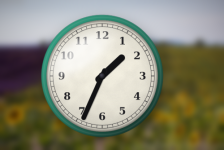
1:34
